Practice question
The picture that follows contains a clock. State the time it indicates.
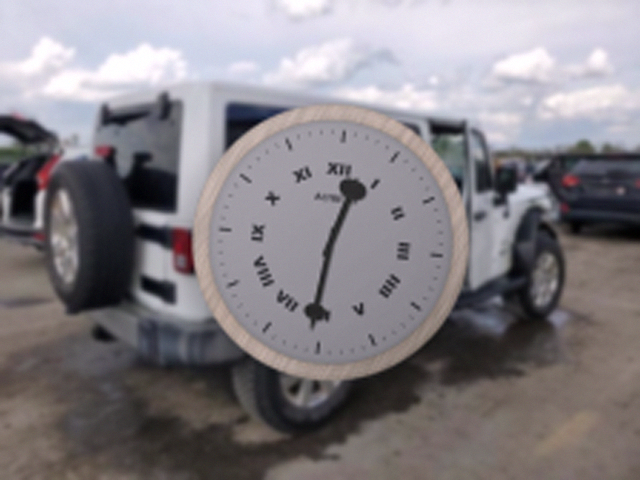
12:31
